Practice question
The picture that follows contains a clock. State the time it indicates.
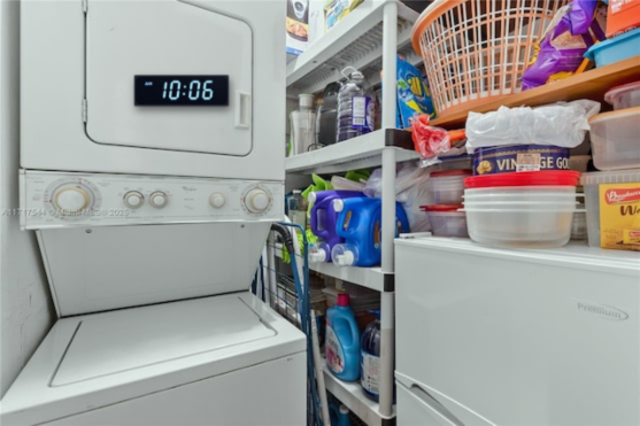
10:06
